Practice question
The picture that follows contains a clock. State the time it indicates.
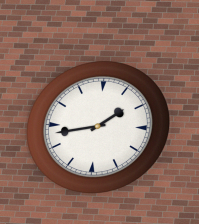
1:43
